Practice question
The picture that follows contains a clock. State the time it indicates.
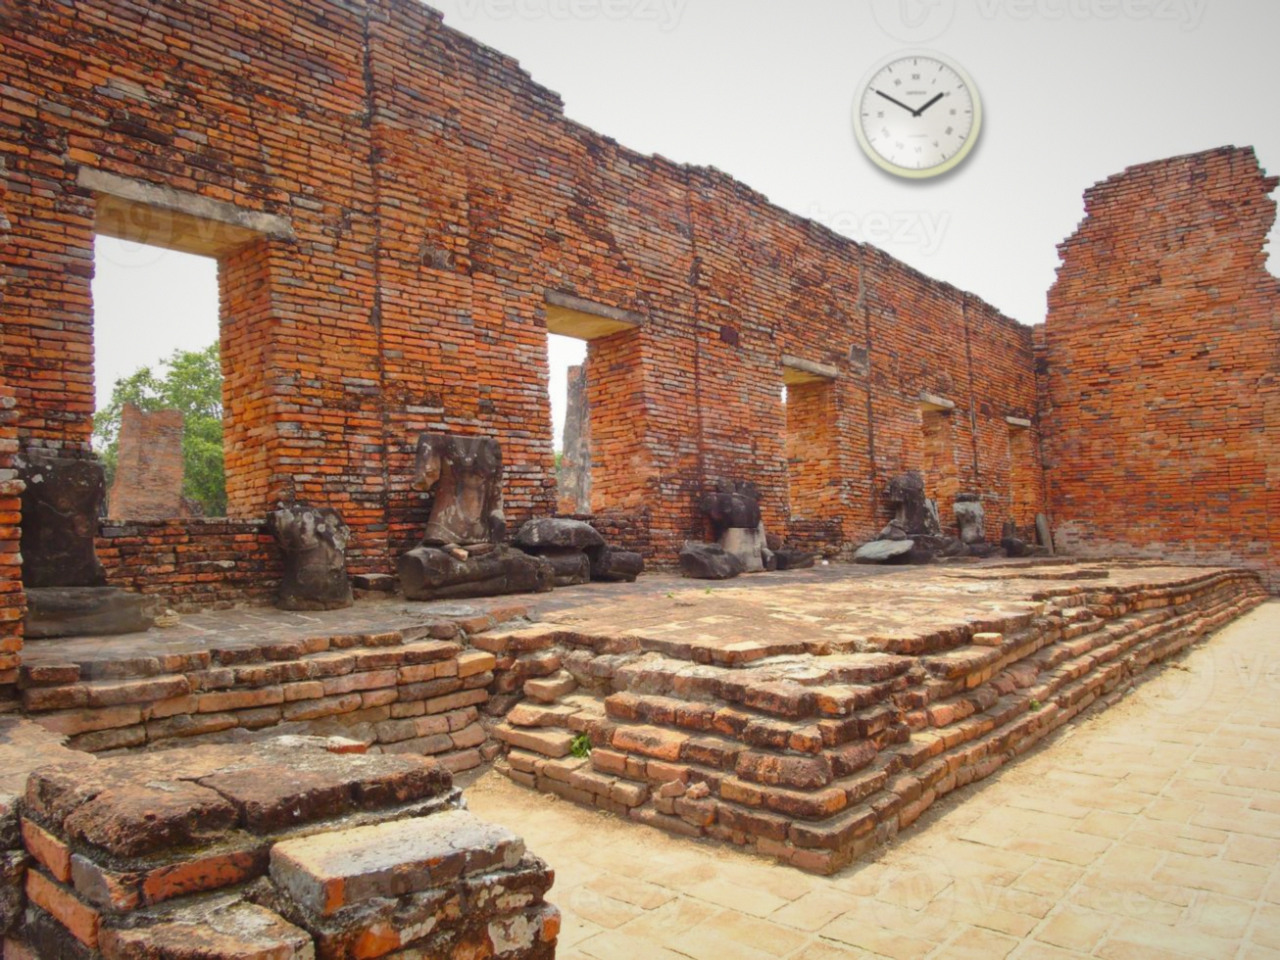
1:50
